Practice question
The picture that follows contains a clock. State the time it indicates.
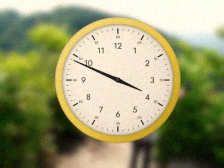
3:49
